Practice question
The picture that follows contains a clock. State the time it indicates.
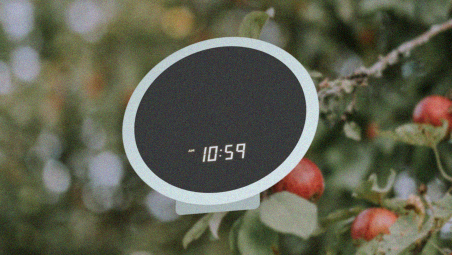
10:59
